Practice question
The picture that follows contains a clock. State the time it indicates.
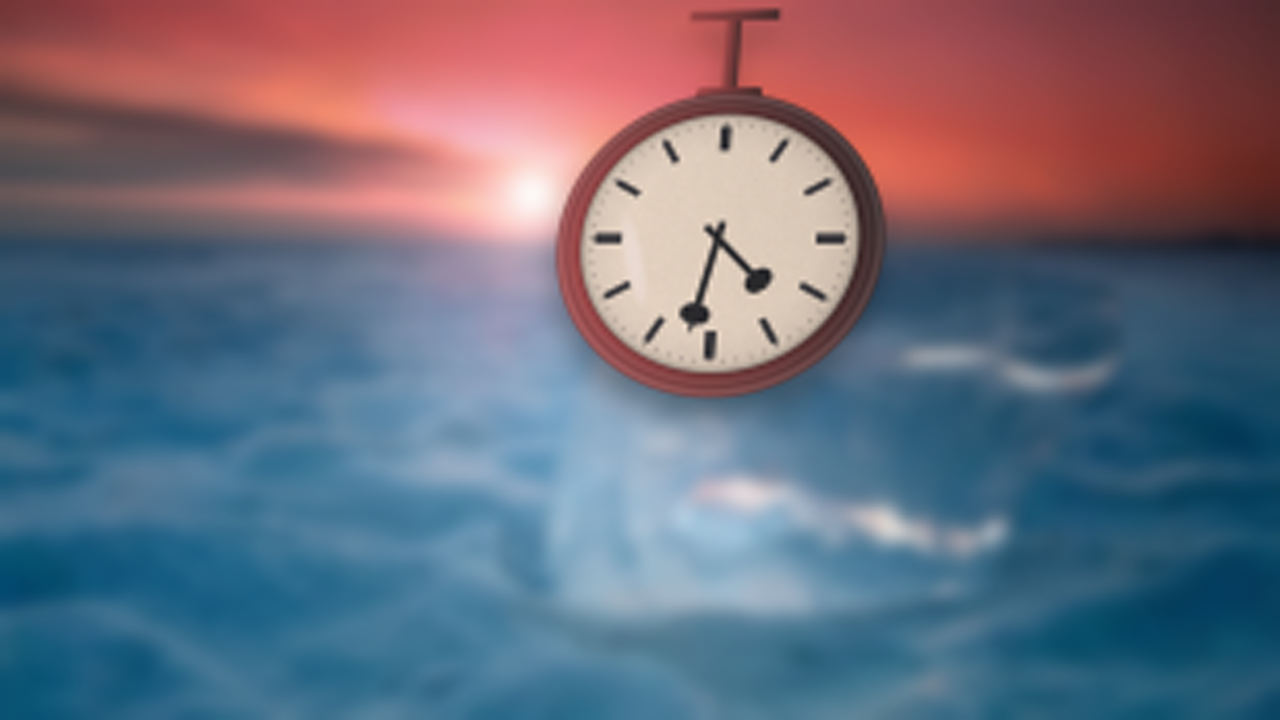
4:32
